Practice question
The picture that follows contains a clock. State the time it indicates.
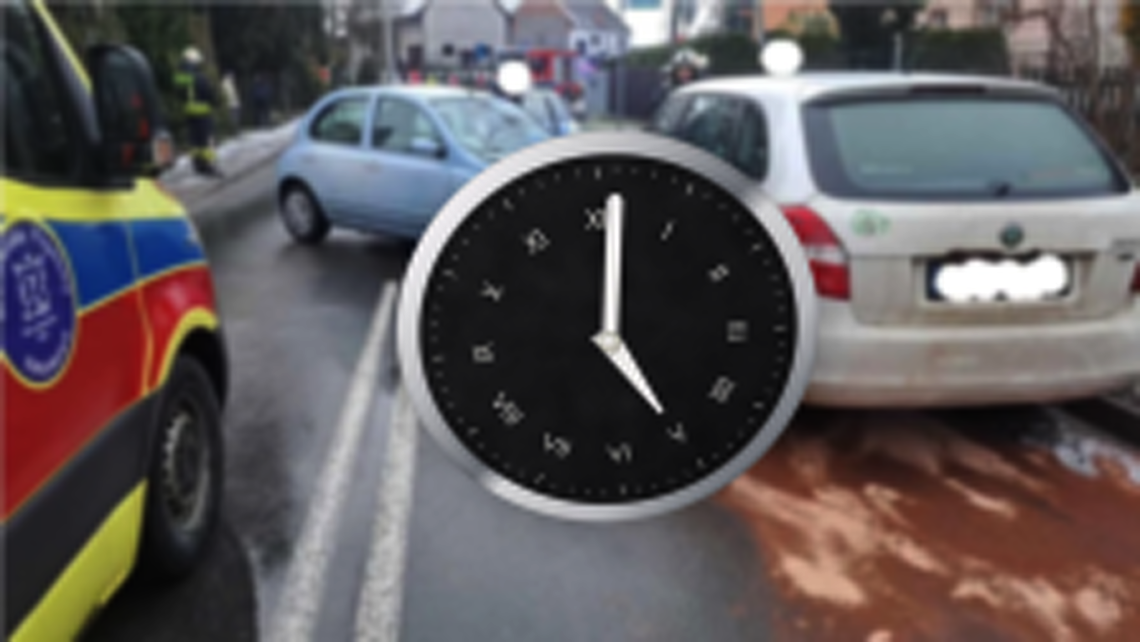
5:01
